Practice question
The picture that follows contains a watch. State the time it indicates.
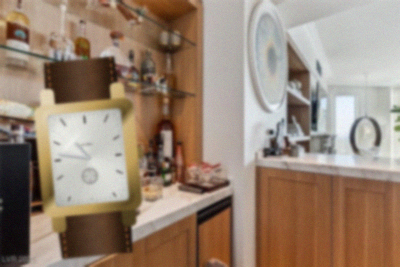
10:47
